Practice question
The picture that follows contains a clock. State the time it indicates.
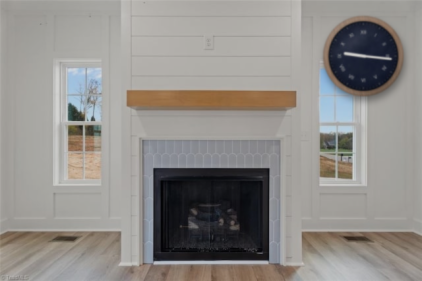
9:16
